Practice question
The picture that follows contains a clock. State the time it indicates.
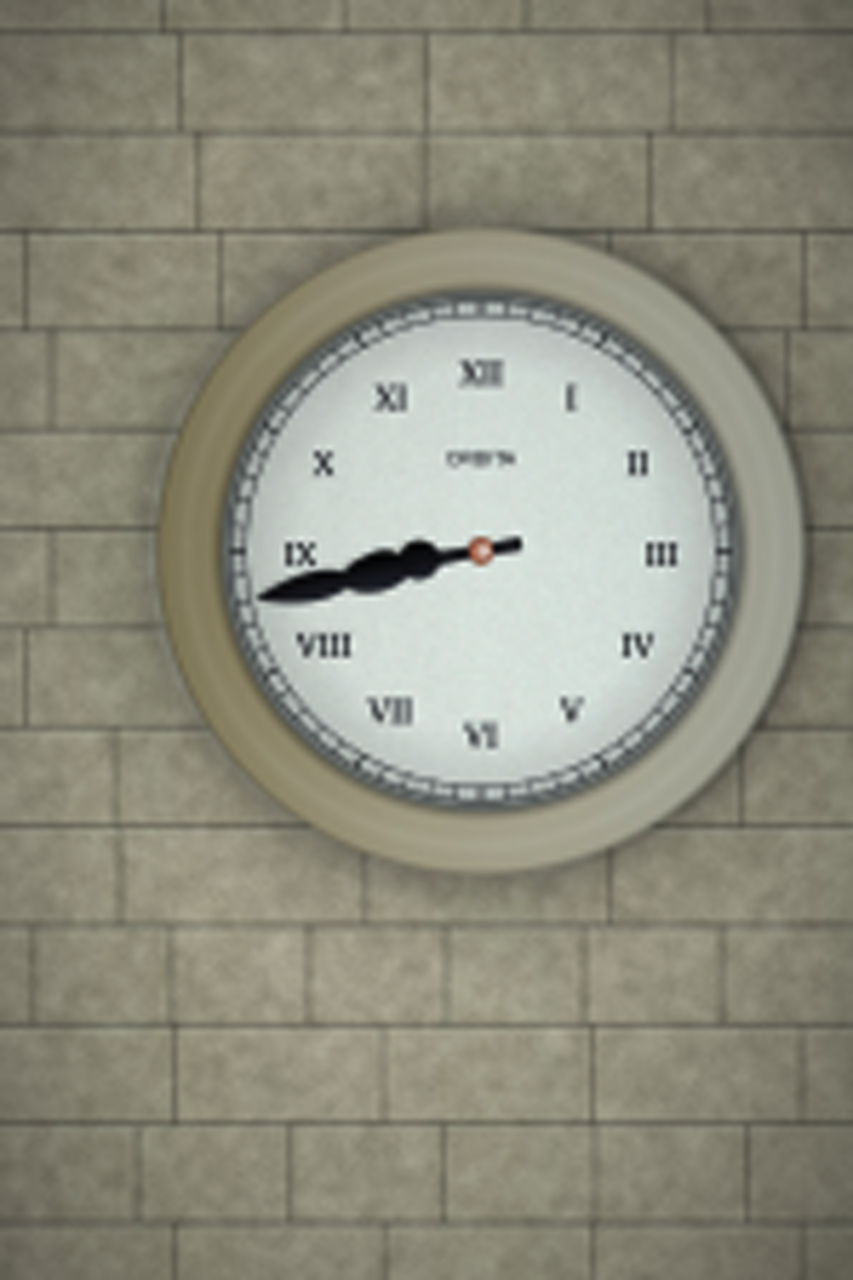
8:43
